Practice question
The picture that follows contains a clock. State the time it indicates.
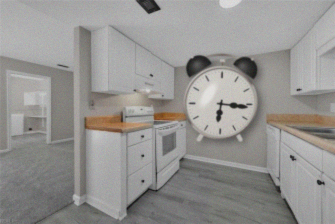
6:16
